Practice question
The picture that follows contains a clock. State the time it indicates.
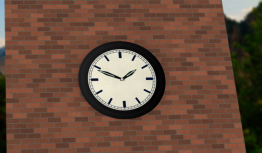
1:49
